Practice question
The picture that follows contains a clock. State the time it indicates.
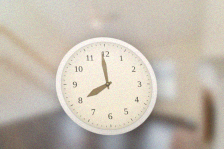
7:59
